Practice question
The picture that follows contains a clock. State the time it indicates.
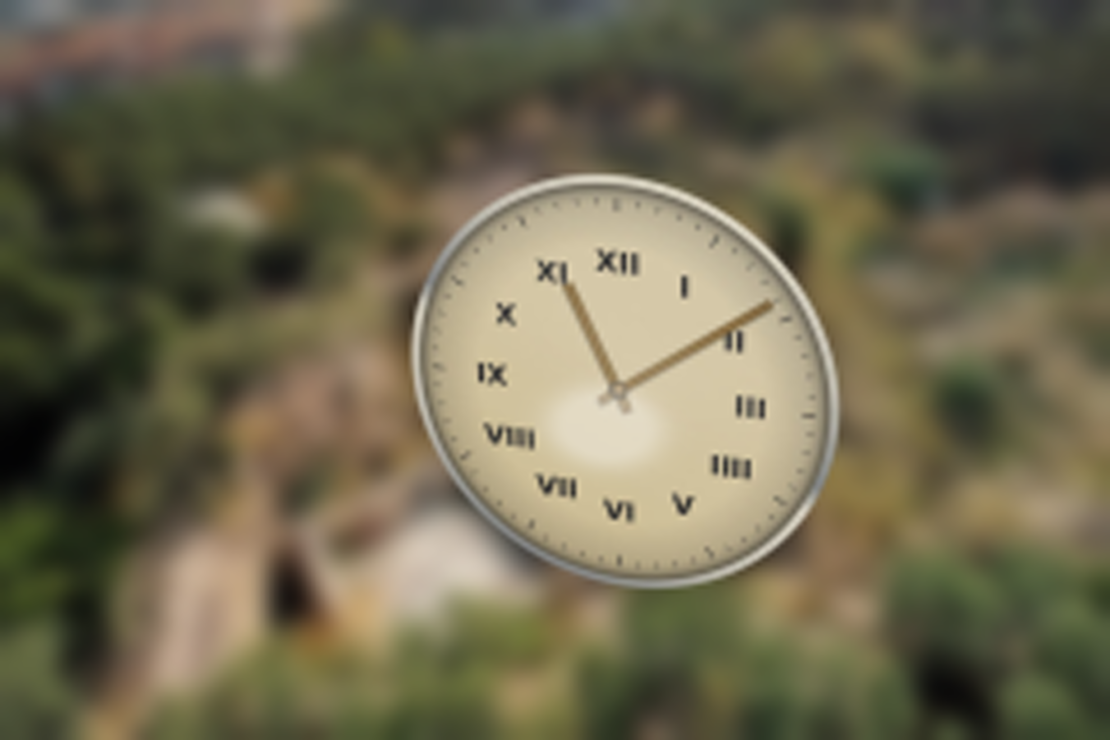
11:09
